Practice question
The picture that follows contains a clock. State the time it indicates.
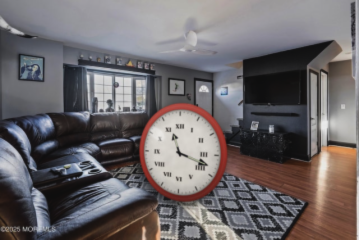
11:18
